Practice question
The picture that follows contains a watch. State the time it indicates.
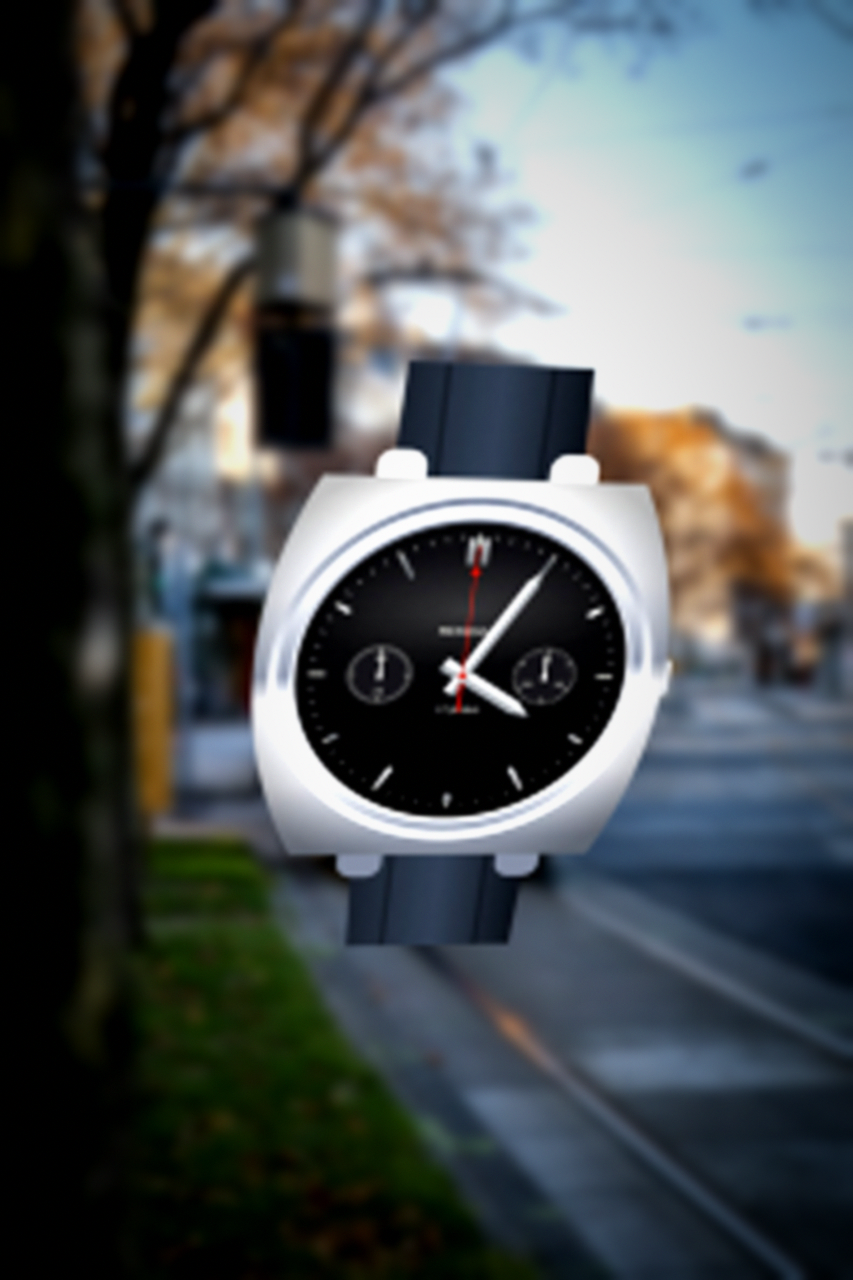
4:05
